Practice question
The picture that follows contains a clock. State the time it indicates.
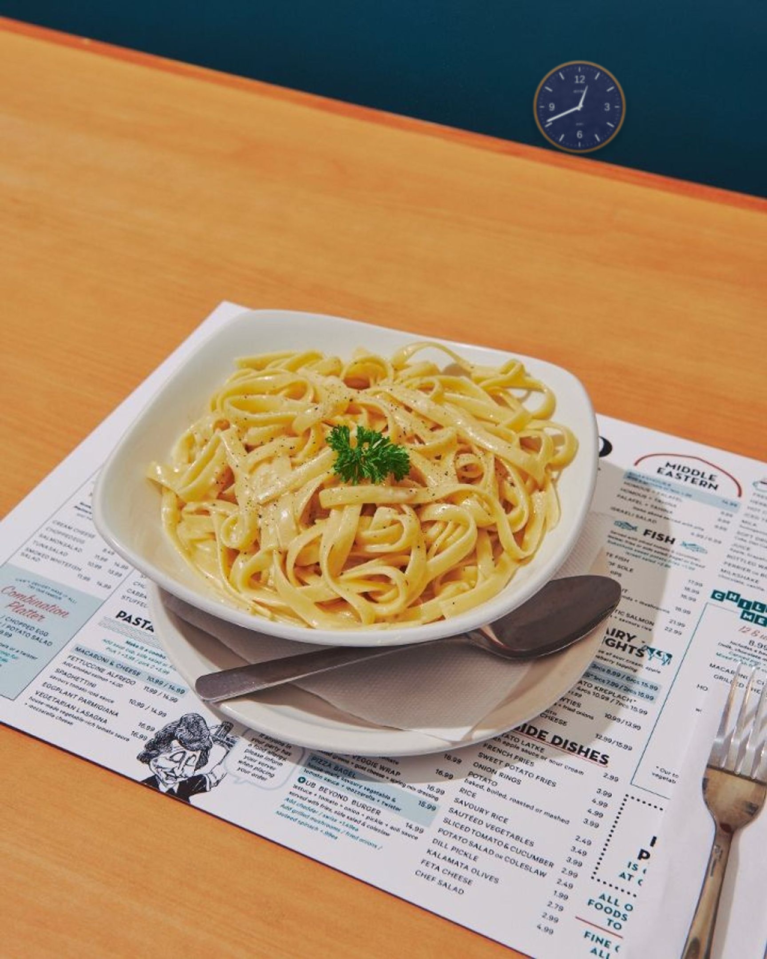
12:41
